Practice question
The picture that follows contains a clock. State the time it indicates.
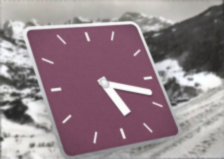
5:18
